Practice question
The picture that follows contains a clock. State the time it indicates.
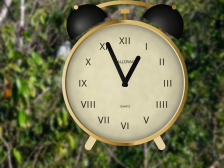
12:56
